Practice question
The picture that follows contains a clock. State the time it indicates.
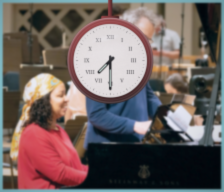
7:30
